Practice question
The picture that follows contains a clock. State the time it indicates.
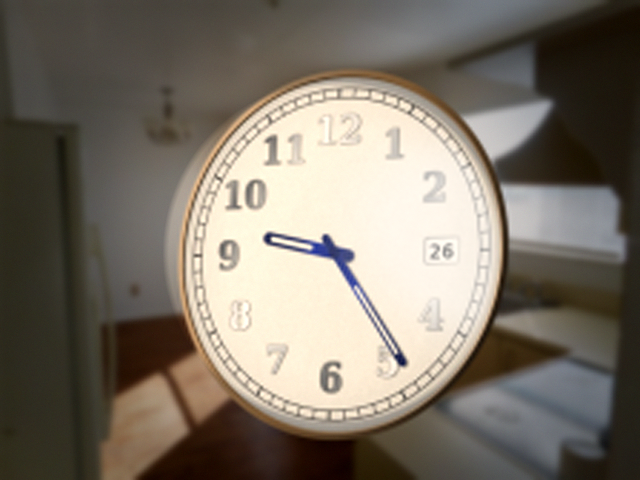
9:24
